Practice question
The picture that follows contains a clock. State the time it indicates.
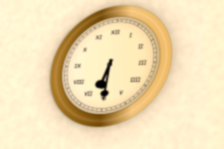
6:30
